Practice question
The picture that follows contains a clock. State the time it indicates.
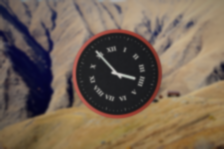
3:55
